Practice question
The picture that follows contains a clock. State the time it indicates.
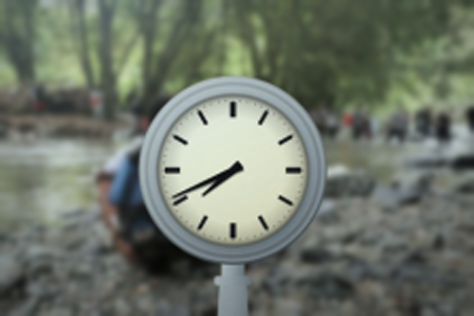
7:41
